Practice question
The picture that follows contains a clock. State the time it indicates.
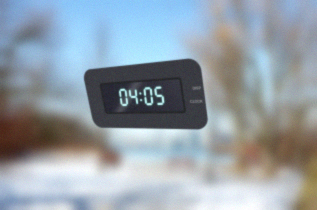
4:05
